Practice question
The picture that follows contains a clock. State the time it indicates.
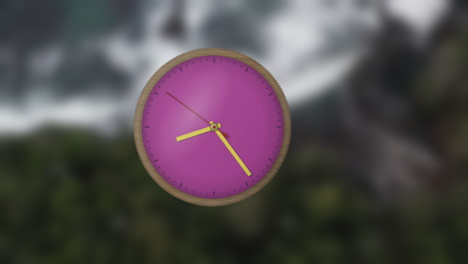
8:23:51
